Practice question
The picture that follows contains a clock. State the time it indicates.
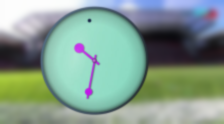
10:33
